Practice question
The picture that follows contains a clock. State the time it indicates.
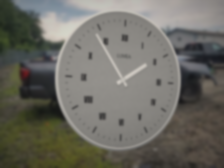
1:54
